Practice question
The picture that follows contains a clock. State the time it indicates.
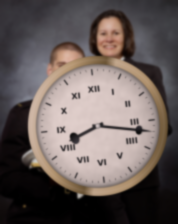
8:17
